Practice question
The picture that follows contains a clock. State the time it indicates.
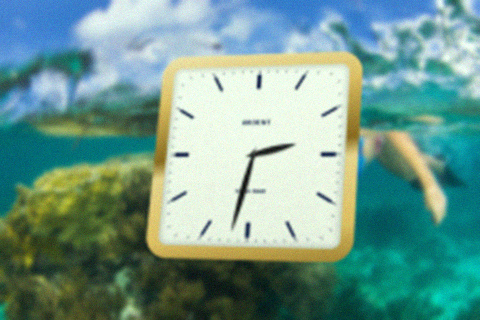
2:32
